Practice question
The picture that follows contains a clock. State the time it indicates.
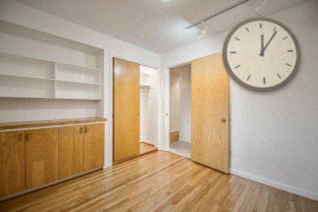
12:06
